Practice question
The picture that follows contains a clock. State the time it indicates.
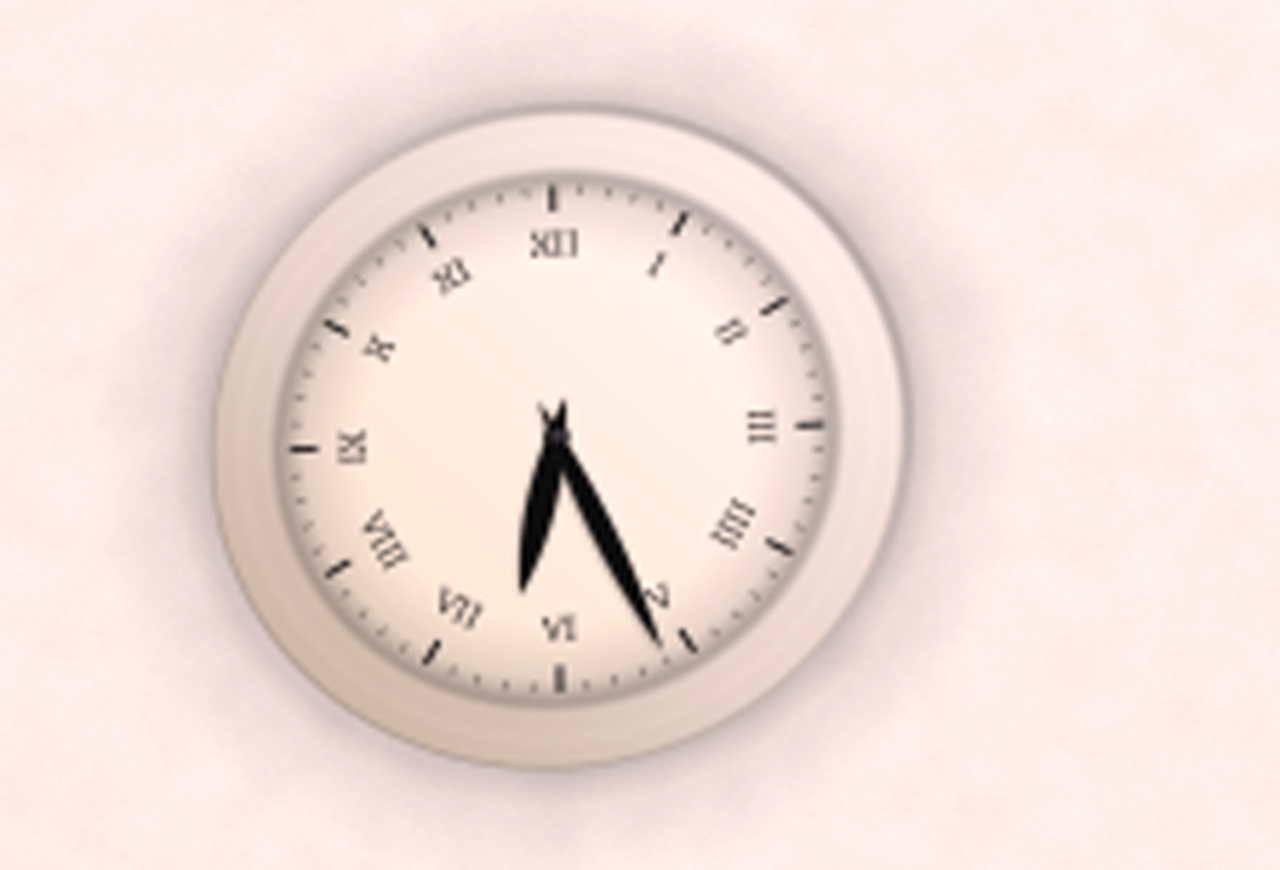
6:26
